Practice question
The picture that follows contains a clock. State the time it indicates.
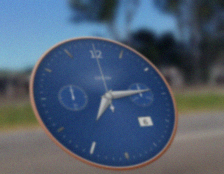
7:14
